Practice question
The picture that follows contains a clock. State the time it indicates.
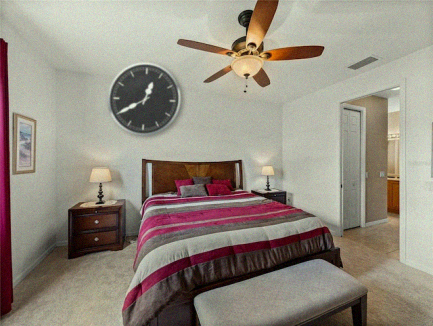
12:40
